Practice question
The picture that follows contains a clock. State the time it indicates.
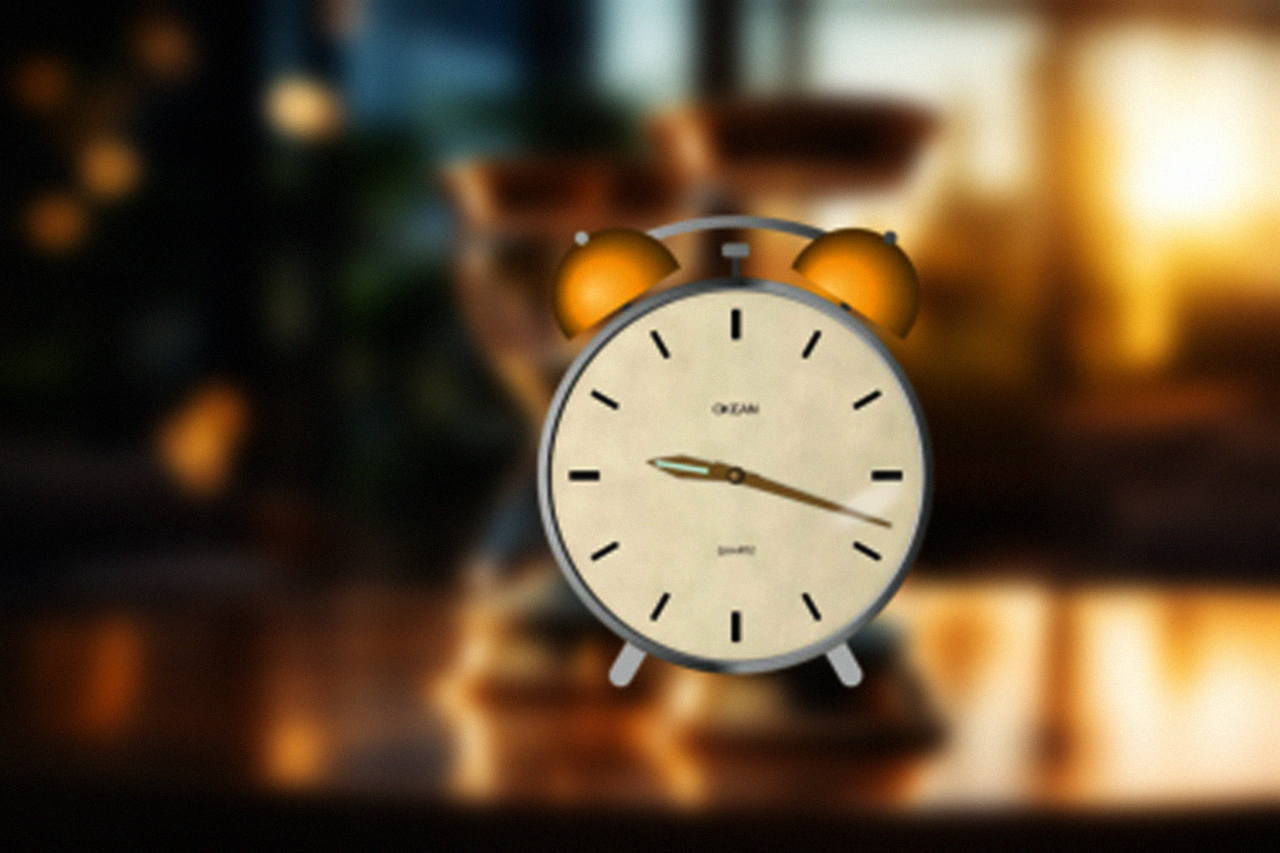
9:18
